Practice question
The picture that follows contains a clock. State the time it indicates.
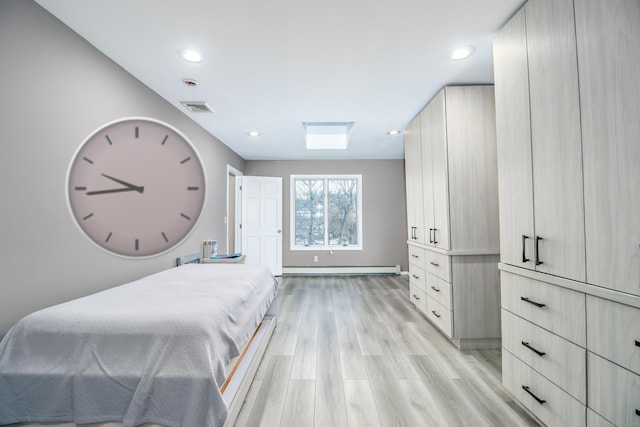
9:44
